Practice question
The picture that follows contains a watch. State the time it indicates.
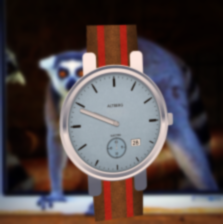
9:49
